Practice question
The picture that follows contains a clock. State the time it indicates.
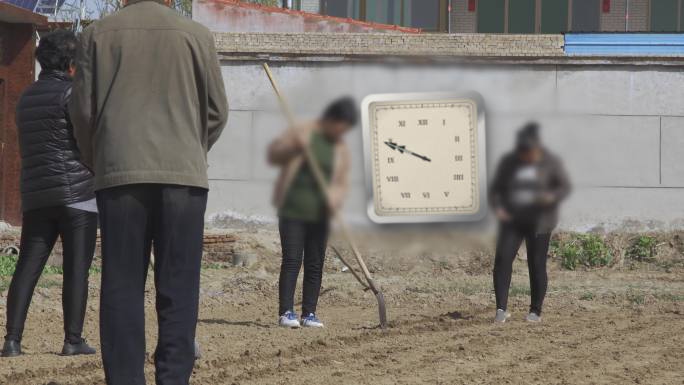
9:49
